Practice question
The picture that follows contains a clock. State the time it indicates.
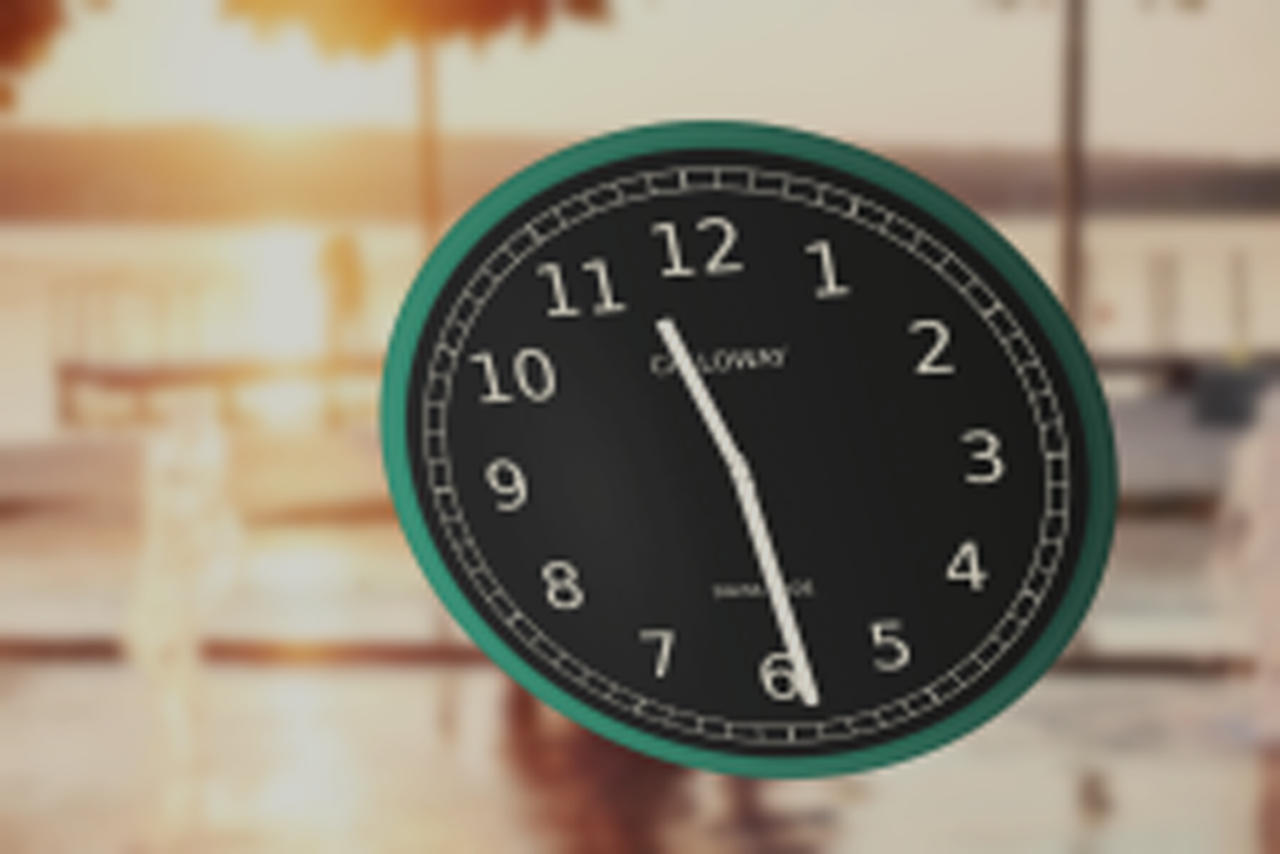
11:29
